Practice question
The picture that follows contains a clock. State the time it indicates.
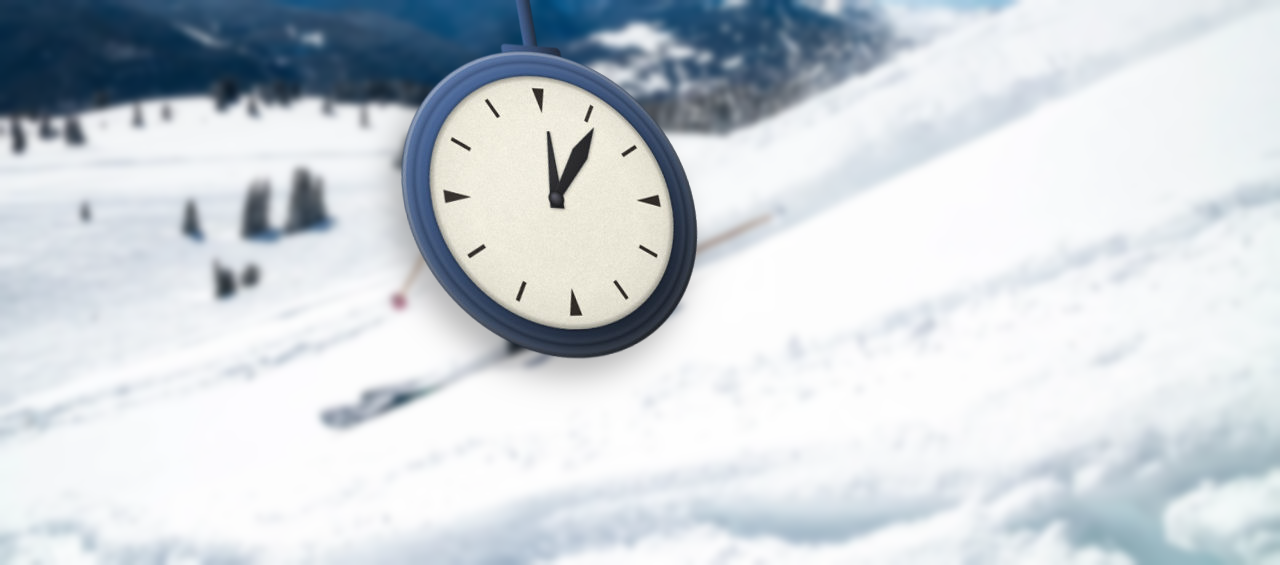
12:06
